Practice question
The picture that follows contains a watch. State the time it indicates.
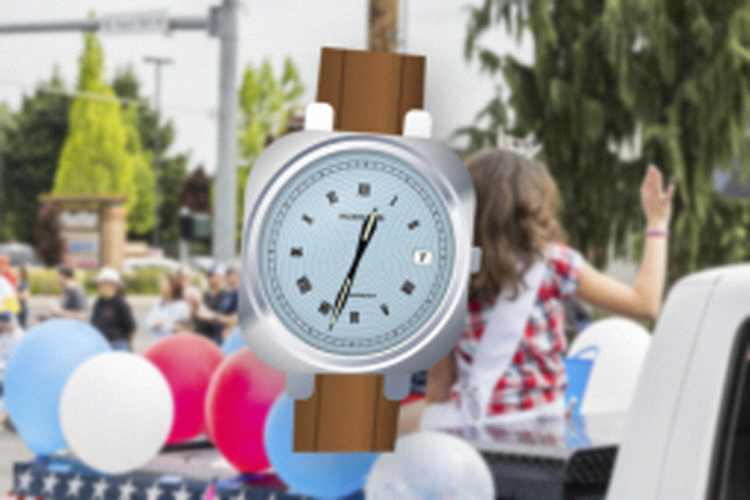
12:33
